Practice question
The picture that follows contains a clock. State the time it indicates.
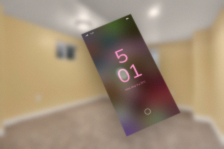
5:01
